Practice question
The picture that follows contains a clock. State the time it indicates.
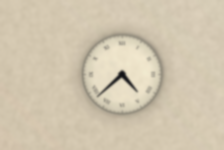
4:38
